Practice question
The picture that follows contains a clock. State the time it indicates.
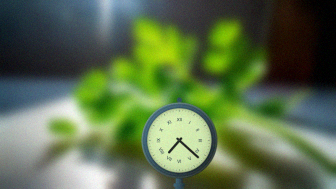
7:22
